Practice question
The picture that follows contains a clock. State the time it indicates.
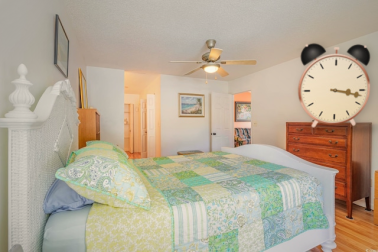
3:17
